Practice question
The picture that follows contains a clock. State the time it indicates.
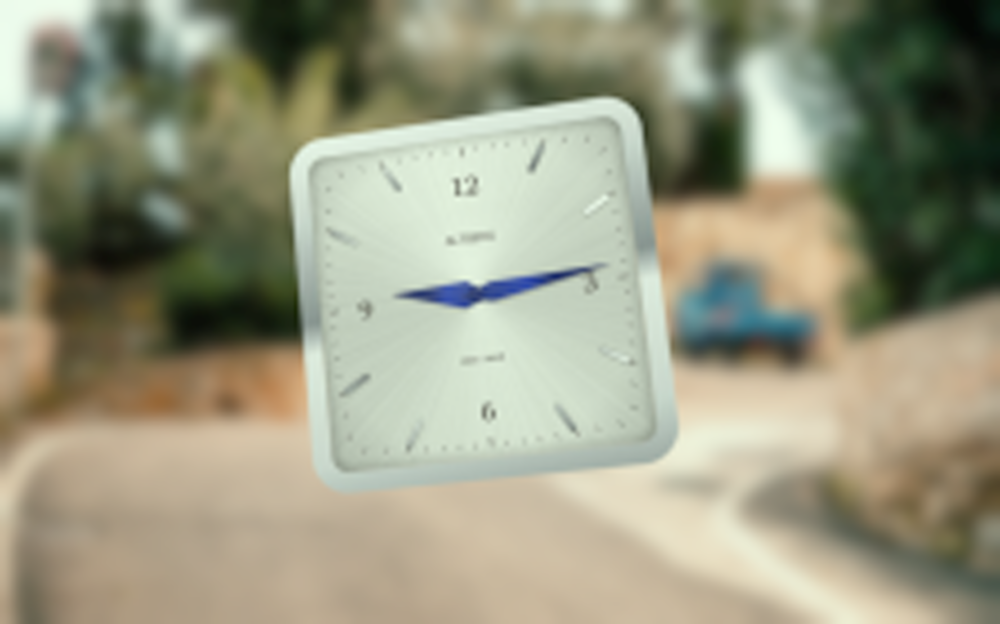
9:14
